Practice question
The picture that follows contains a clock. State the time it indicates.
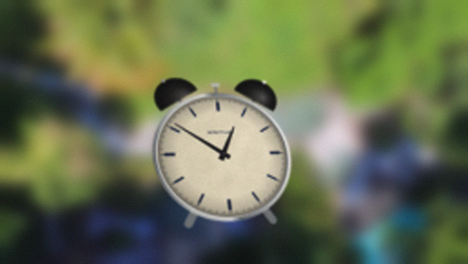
12:51
